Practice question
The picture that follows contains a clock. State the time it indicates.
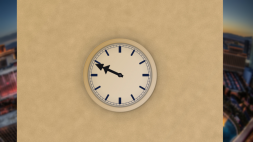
9:49
